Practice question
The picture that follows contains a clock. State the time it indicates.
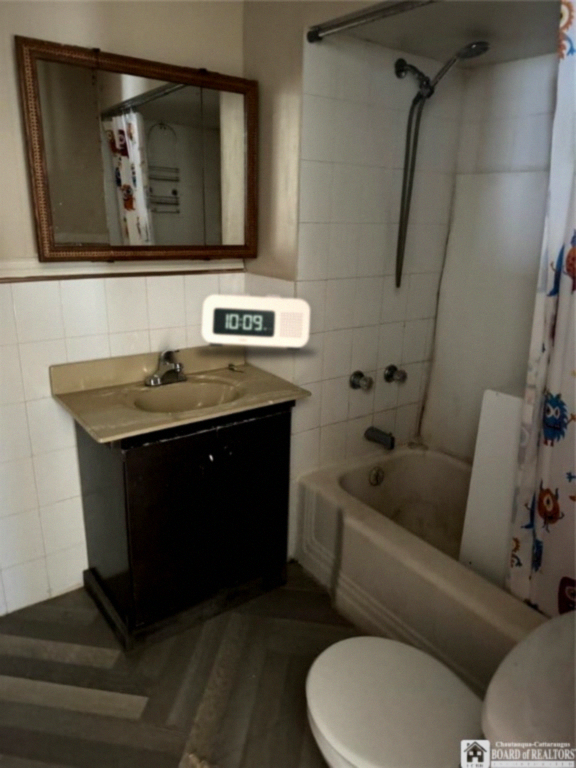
10:09
